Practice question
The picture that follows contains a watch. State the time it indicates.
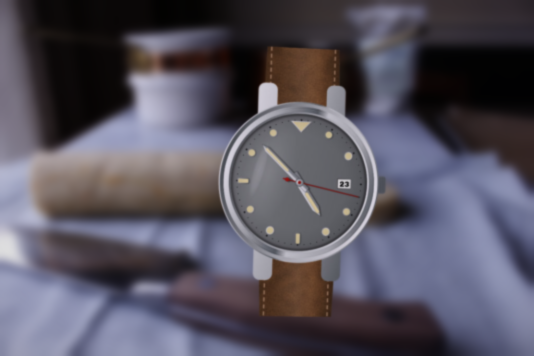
4:52:17
